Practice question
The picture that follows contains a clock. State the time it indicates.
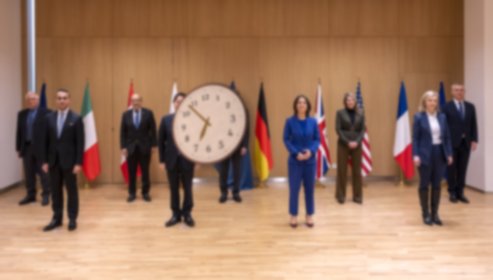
6:53
